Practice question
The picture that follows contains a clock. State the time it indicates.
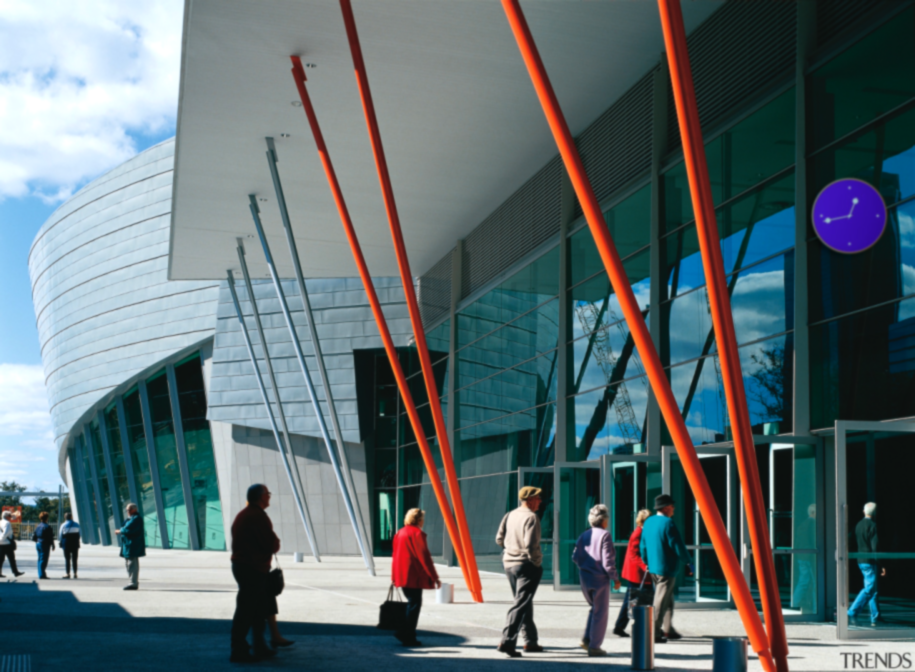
12:43
